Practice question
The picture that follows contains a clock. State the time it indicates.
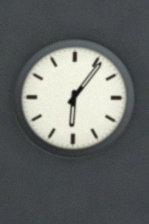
6:06
